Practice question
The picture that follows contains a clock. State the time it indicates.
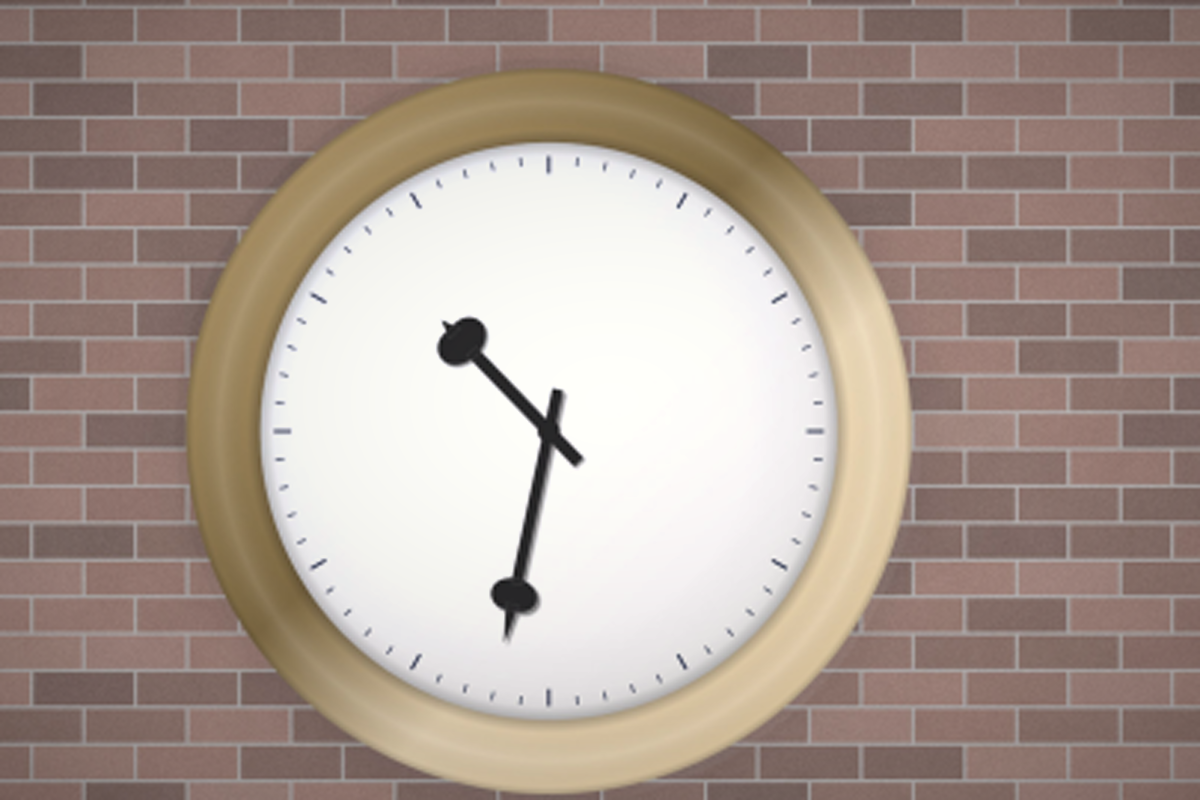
10:32
